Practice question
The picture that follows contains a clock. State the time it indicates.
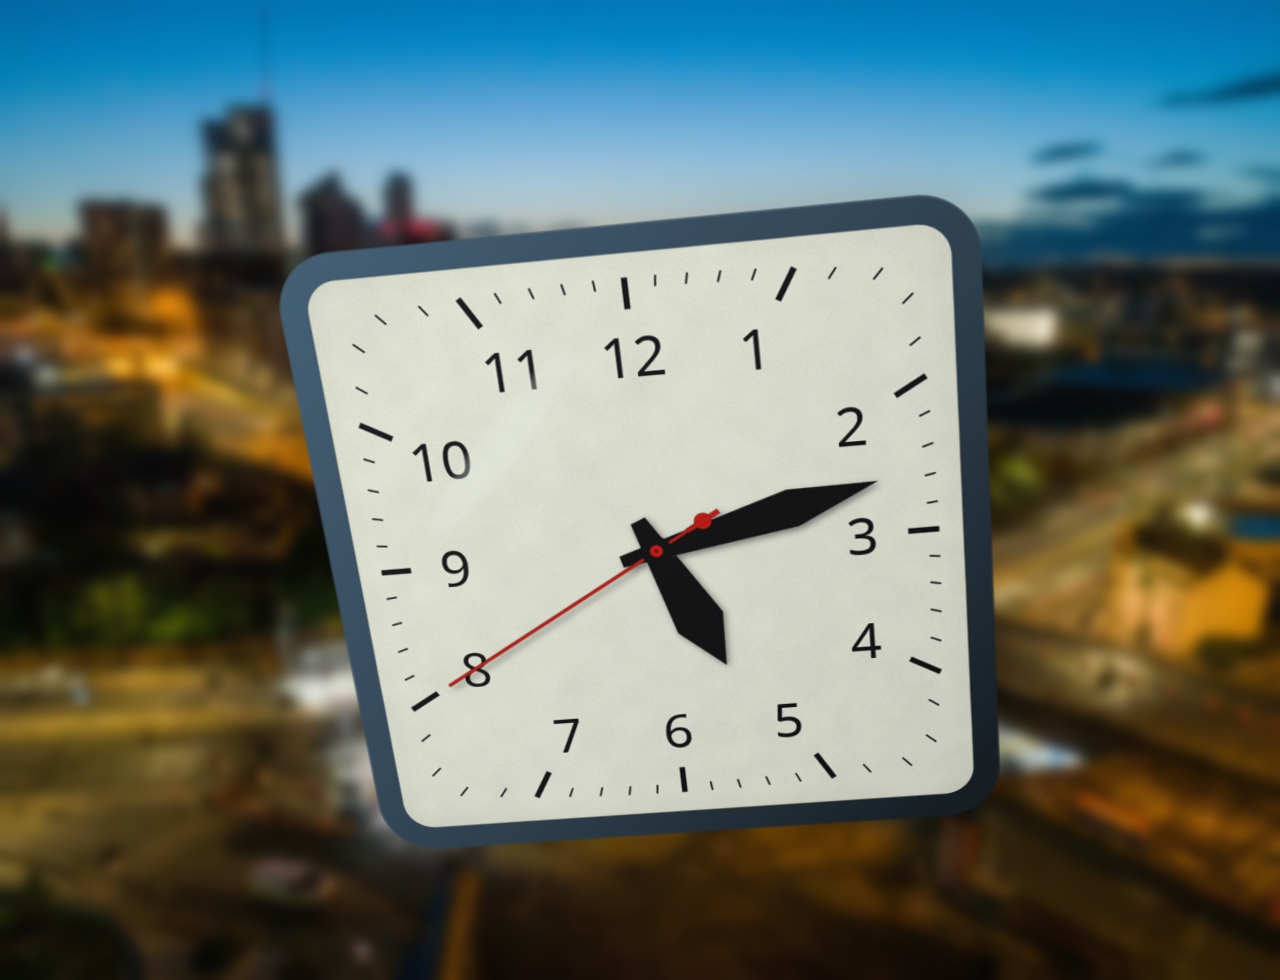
5:12:40
